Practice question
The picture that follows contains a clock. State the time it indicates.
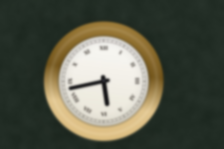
5:43
